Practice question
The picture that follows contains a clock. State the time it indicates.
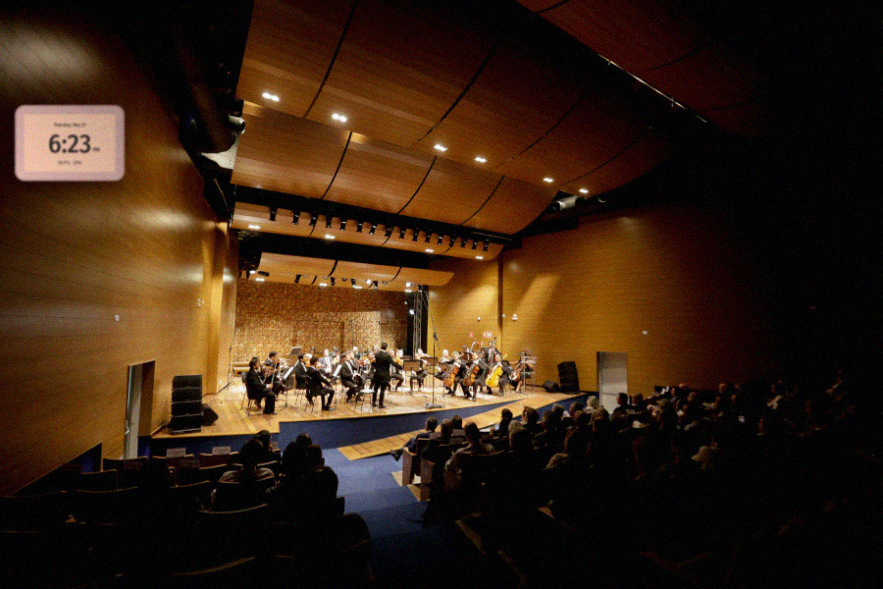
6:23
